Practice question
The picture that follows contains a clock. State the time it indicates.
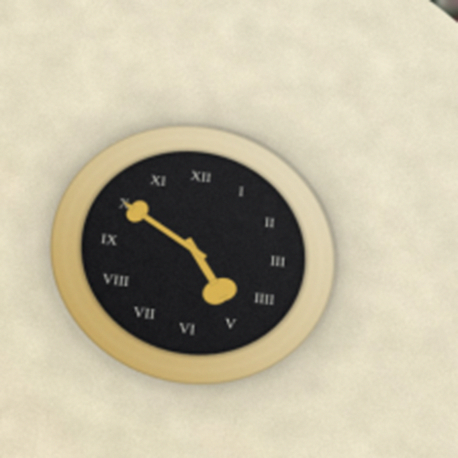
4:50
